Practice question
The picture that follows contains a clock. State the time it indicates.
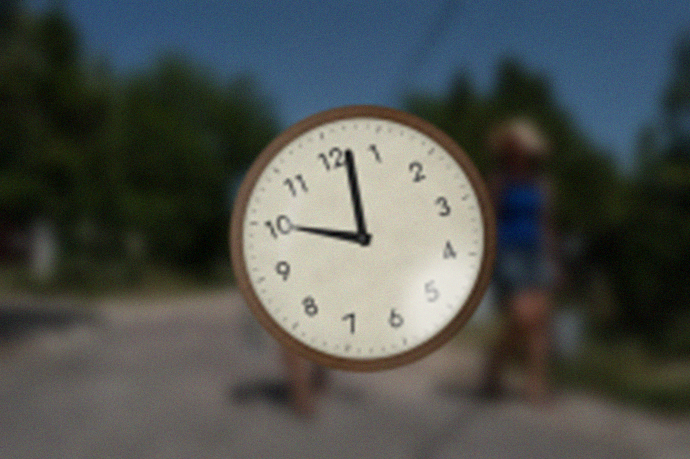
10:02
